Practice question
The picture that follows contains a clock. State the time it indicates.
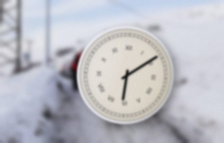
6:09
